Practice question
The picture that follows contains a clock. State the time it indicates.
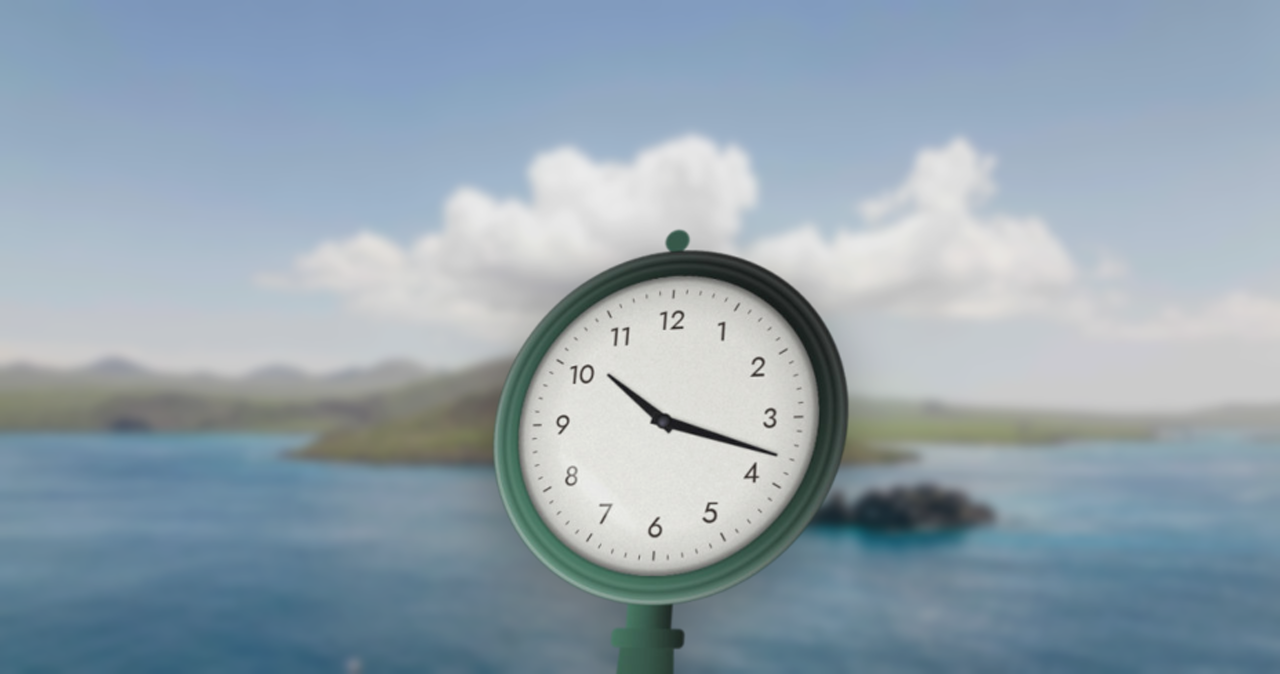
10:18
